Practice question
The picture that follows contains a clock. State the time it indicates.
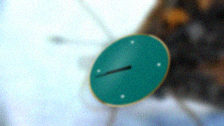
8:43
